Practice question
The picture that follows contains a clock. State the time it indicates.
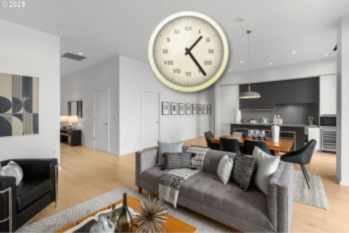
1:24
